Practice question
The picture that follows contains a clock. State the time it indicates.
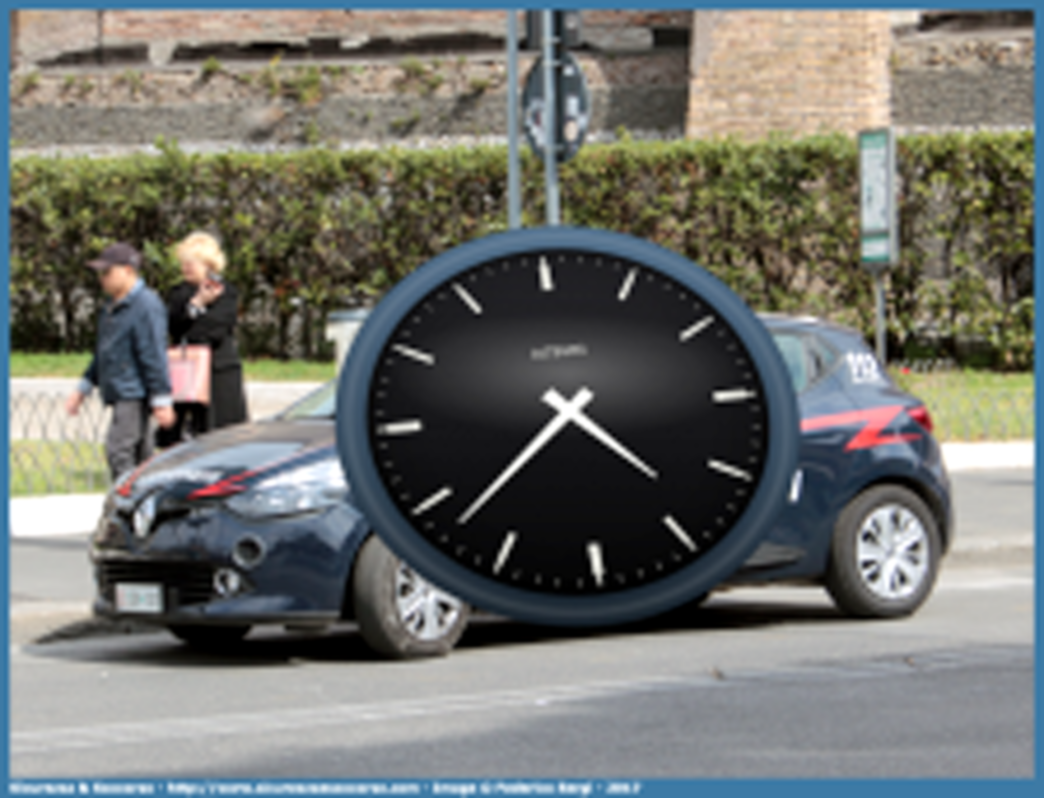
4:38
